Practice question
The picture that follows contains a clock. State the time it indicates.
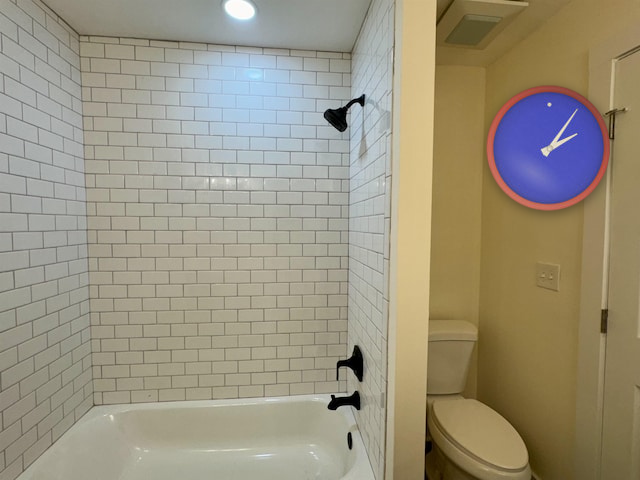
2:06
